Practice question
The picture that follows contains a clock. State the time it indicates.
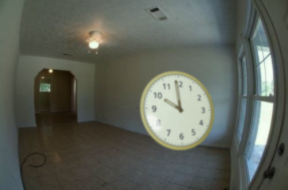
9:59
